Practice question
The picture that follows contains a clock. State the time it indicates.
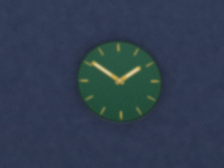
1:51
